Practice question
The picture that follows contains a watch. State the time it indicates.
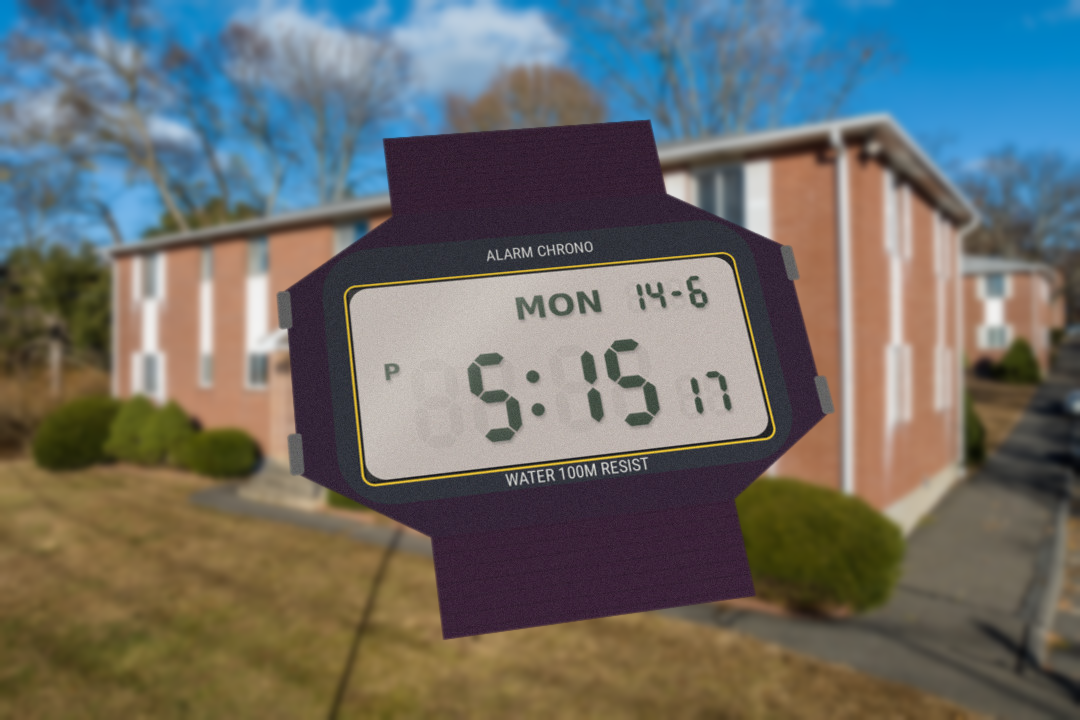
5:15:17
